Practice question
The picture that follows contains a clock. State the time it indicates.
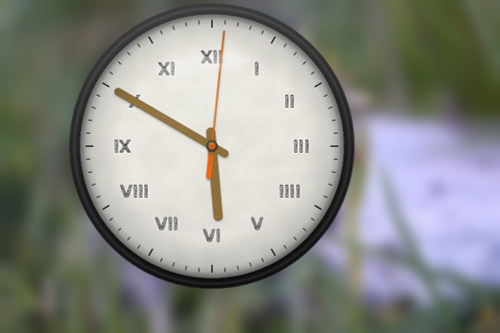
5:50:01
